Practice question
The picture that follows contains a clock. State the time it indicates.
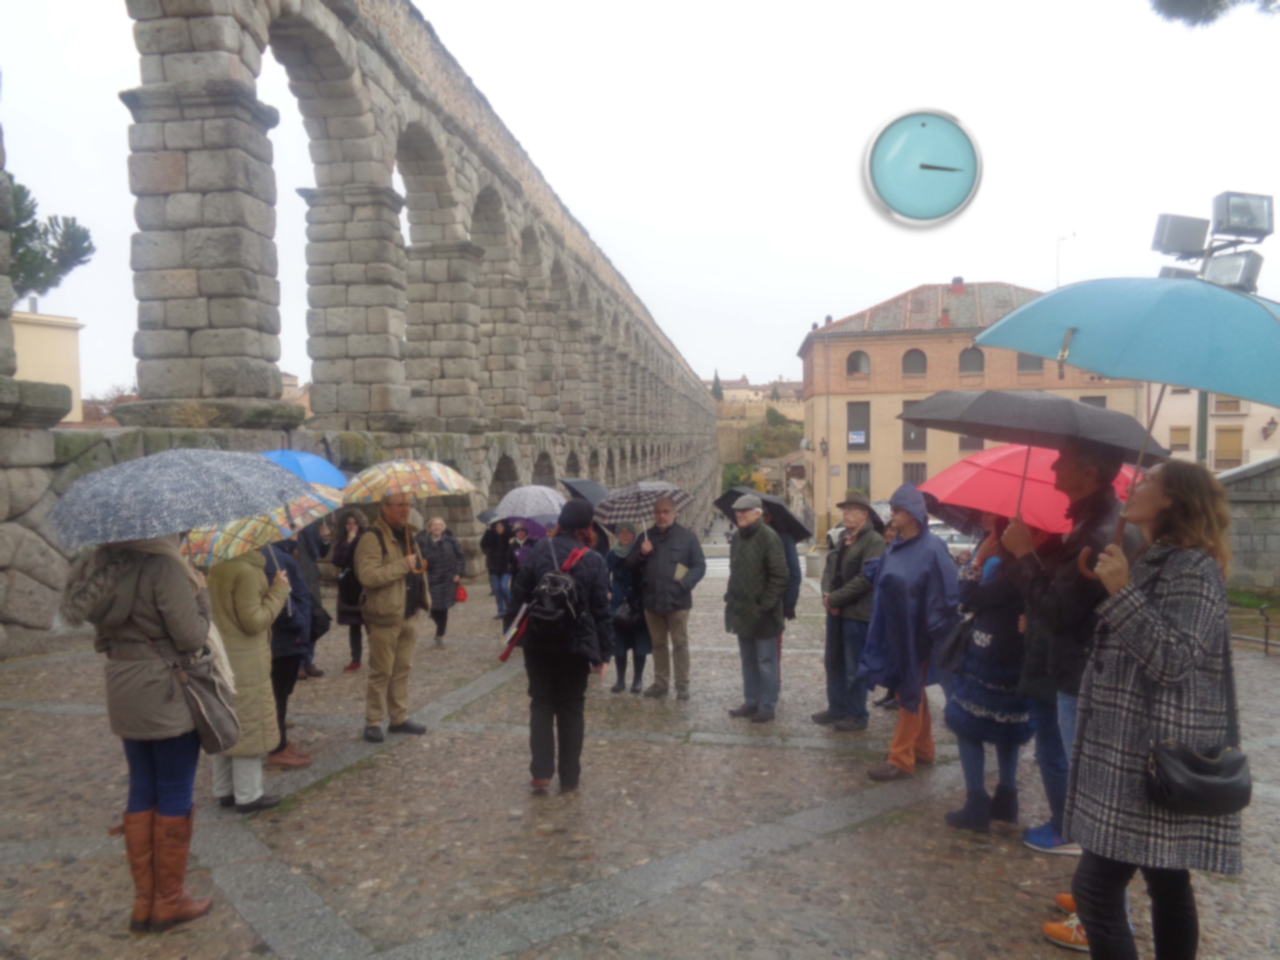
3:16
